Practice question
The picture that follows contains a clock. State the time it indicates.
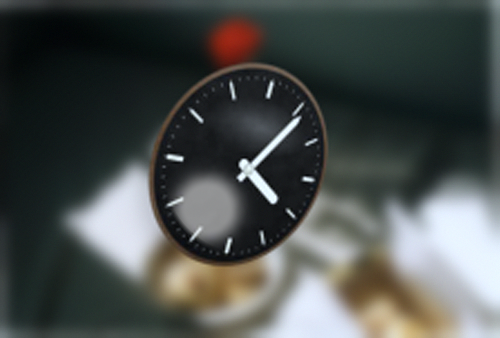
4:06
